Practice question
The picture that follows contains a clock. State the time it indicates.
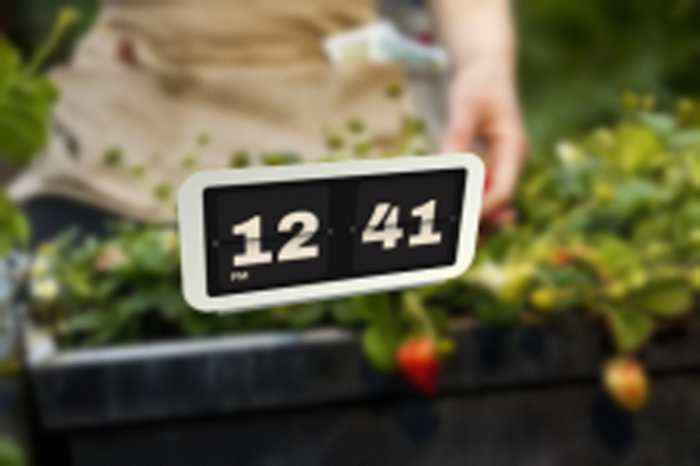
12:41
